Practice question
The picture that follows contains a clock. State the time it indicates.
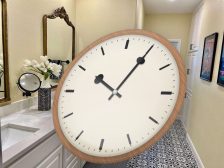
10:05
